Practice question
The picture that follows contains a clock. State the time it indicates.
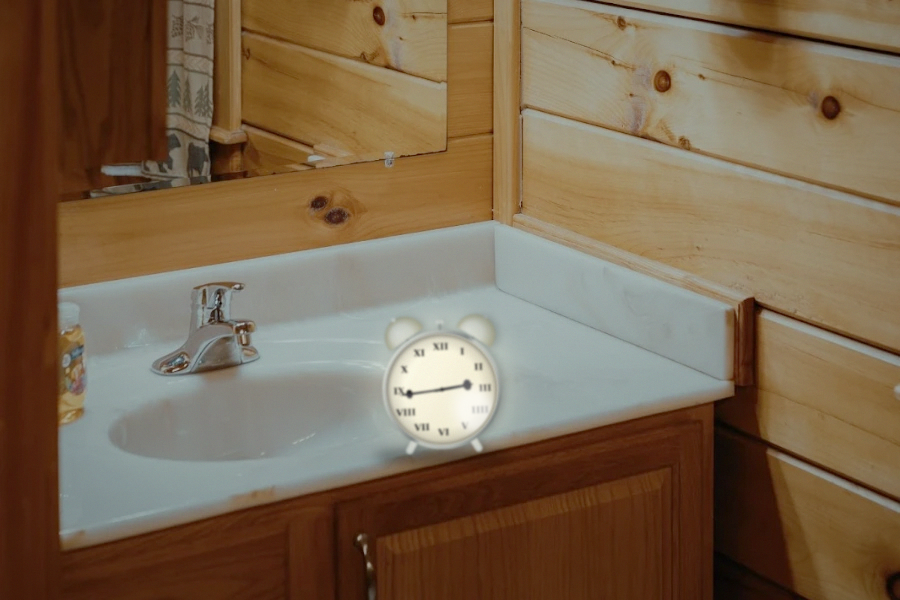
2:44
